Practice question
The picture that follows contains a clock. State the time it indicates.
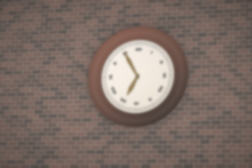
6:55
